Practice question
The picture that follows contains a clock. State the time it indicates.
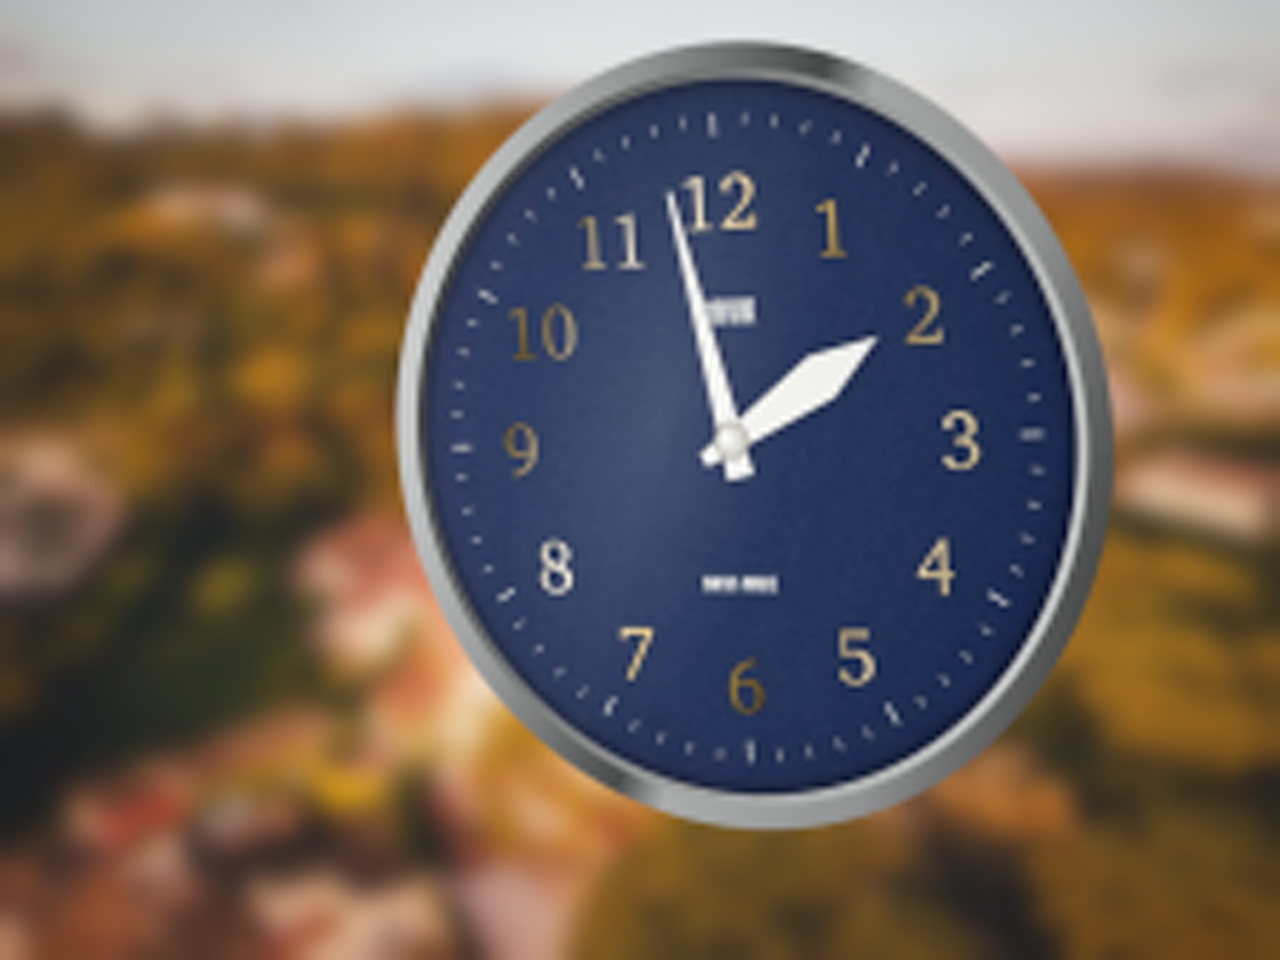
1:58
